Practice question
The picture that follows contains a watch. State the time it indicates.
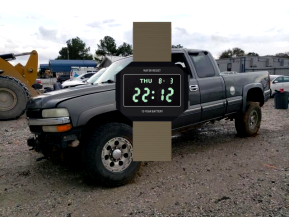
22:12
